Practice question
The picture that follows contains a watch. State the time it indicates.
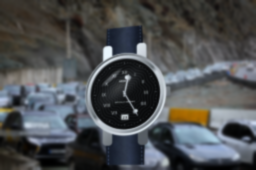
12:25
